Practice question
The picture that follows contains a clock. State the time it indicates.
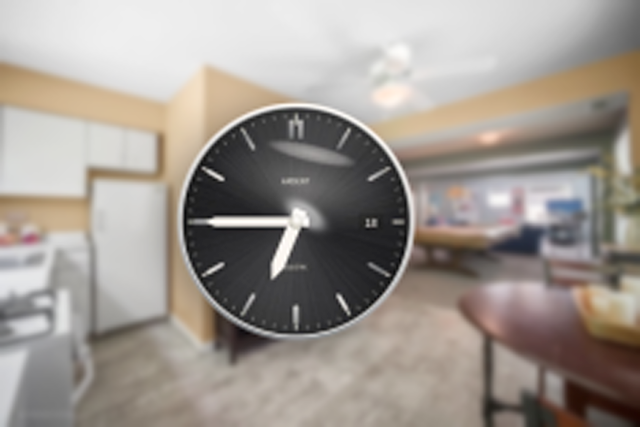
6:45
